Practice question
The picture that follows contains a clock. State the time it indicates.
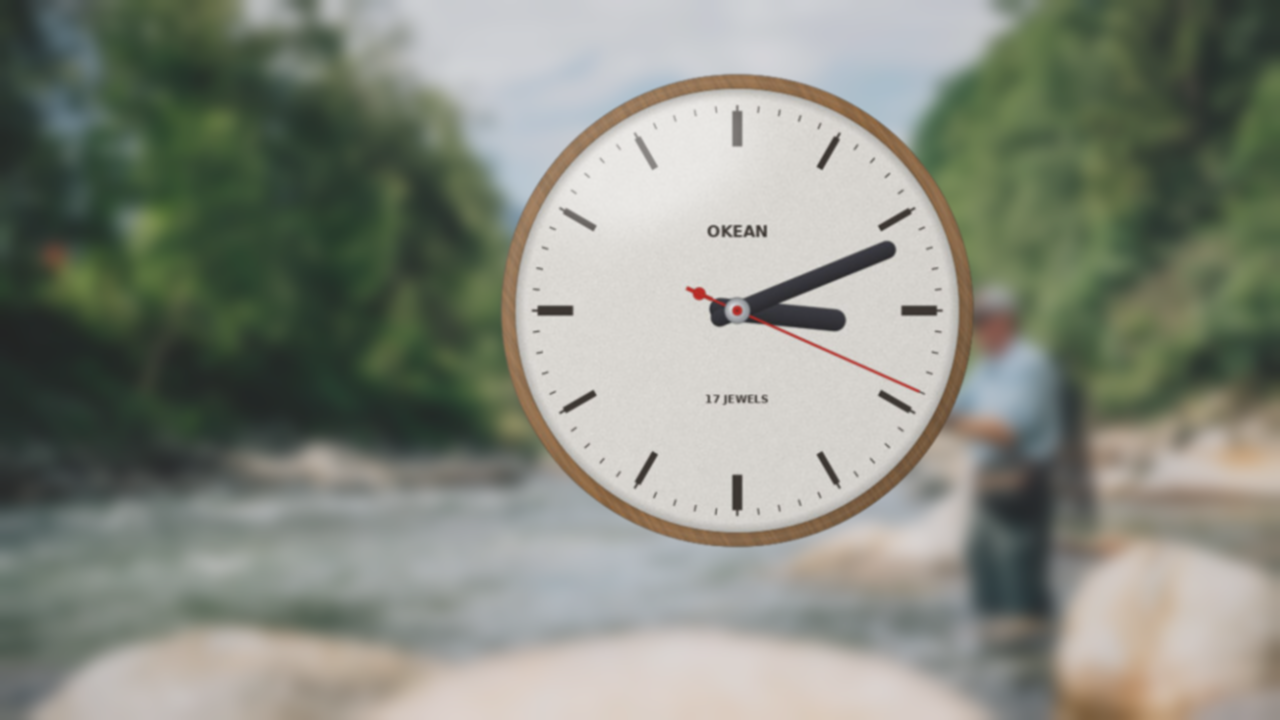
3:11:19
